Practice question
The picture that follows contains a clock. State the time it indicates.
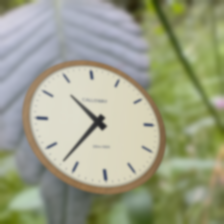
10:37
